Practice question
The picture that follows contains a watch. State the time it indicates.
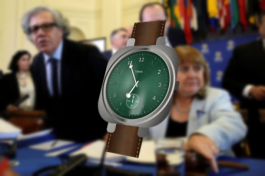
6:55
